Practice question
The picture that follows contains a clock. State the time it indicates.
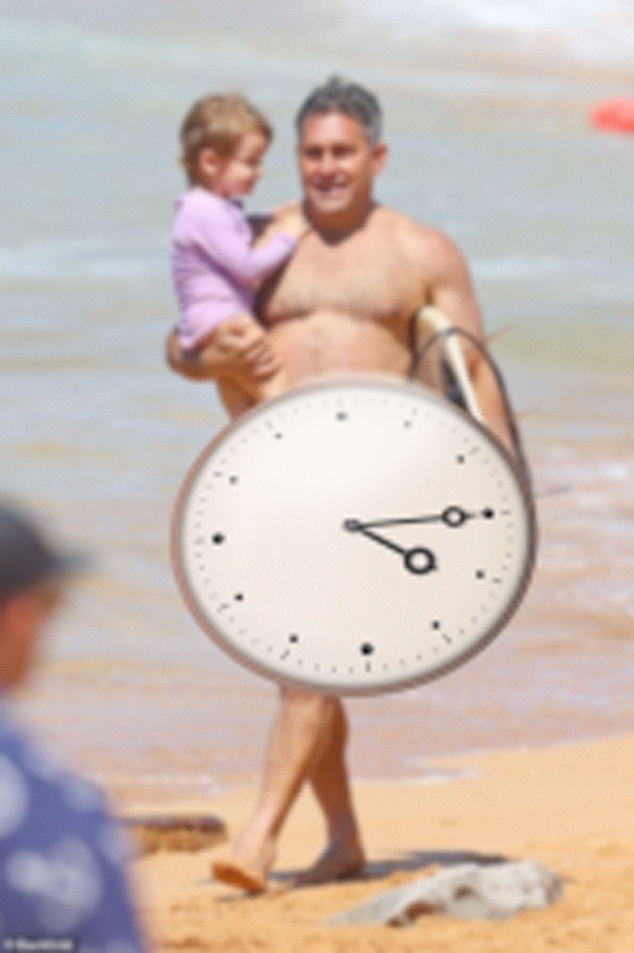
4:15
